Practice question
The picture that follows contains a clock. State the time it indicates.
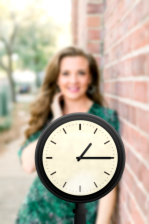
1:15
